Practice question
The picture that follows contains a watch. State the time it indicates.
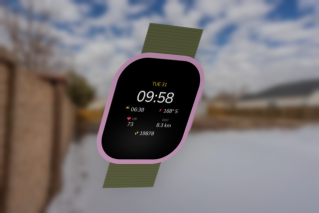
9:58
